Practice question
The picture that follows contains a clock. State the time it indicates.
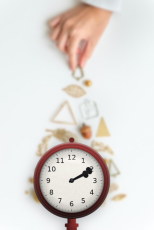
2:10
